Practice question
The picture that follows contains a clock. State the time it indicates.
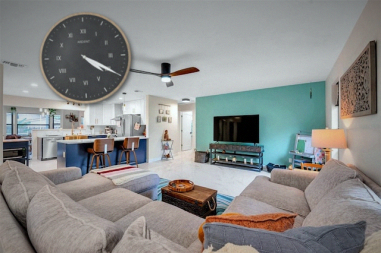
4:20
